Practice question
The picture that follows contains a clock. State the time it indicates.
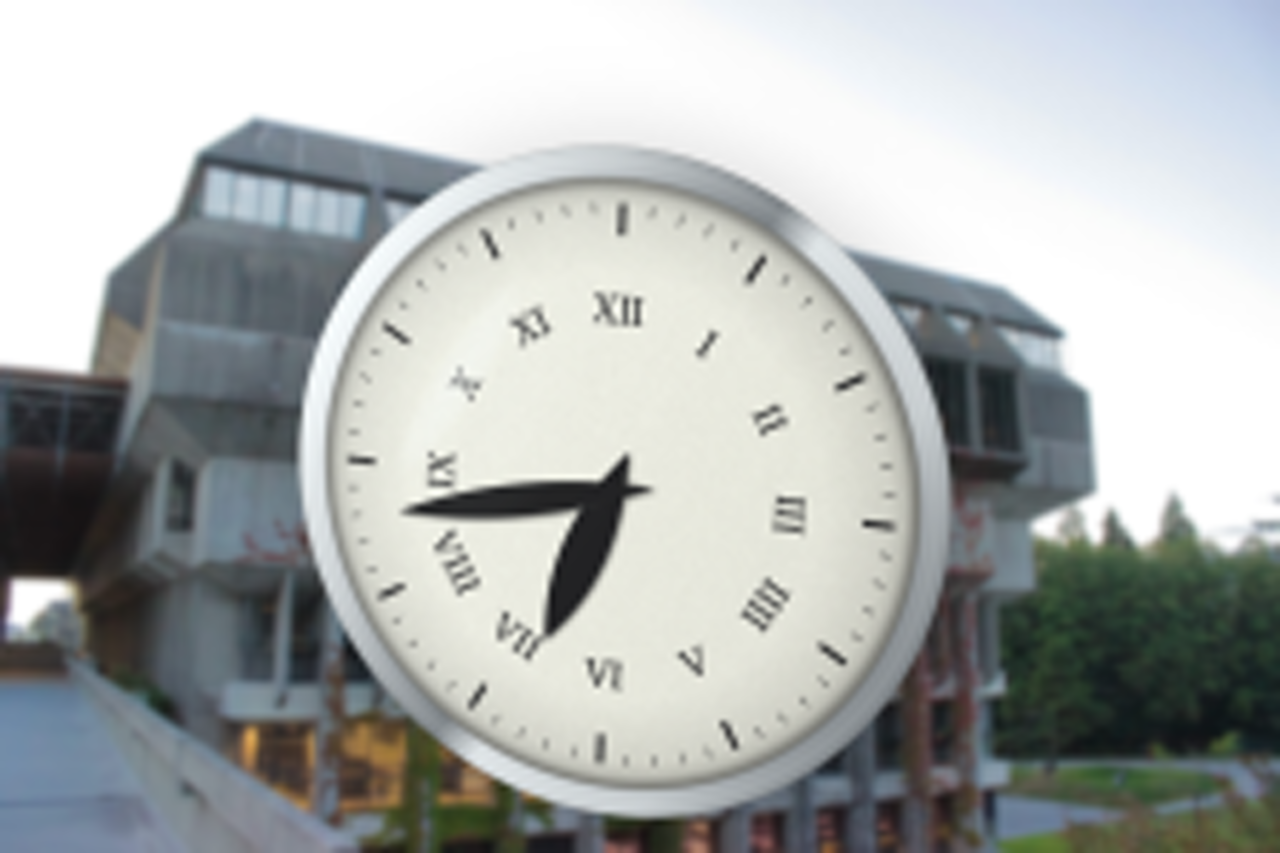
6:43
